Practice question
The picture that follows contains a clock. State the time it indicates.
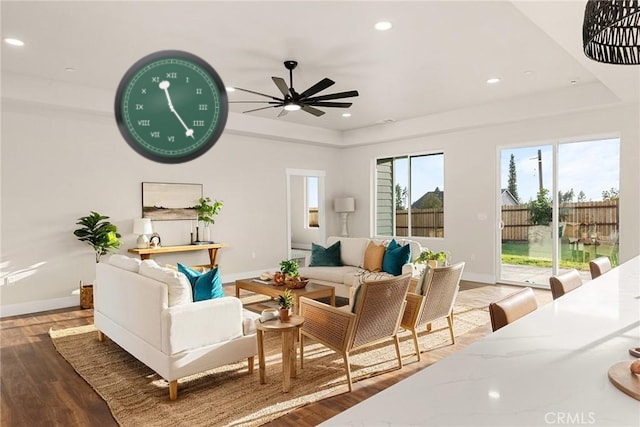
11:24
